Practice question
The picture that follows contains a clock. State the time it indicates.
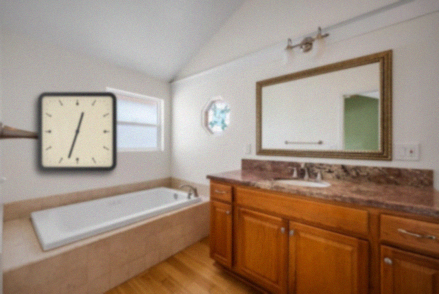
12:33
